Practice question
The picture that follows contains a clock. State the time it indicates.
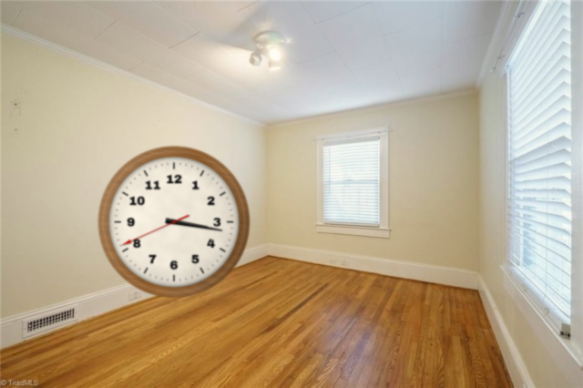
3:16:41
